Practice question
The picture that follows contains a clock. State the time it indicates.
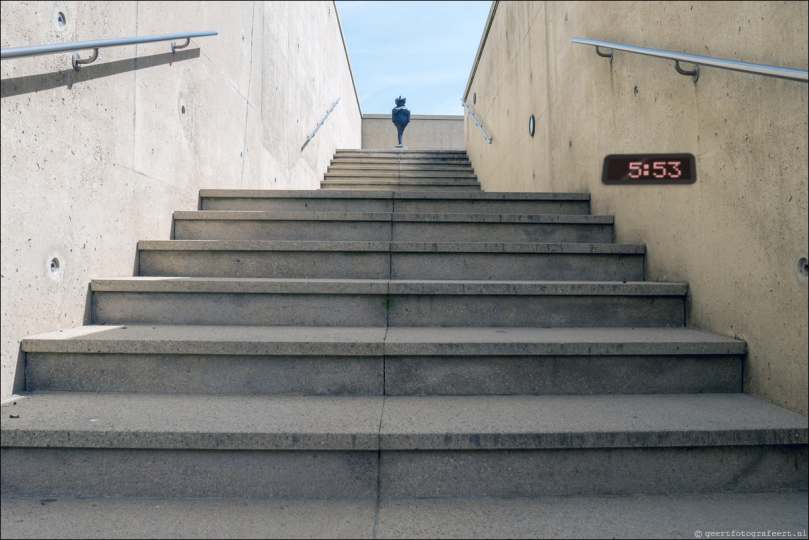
5:53
